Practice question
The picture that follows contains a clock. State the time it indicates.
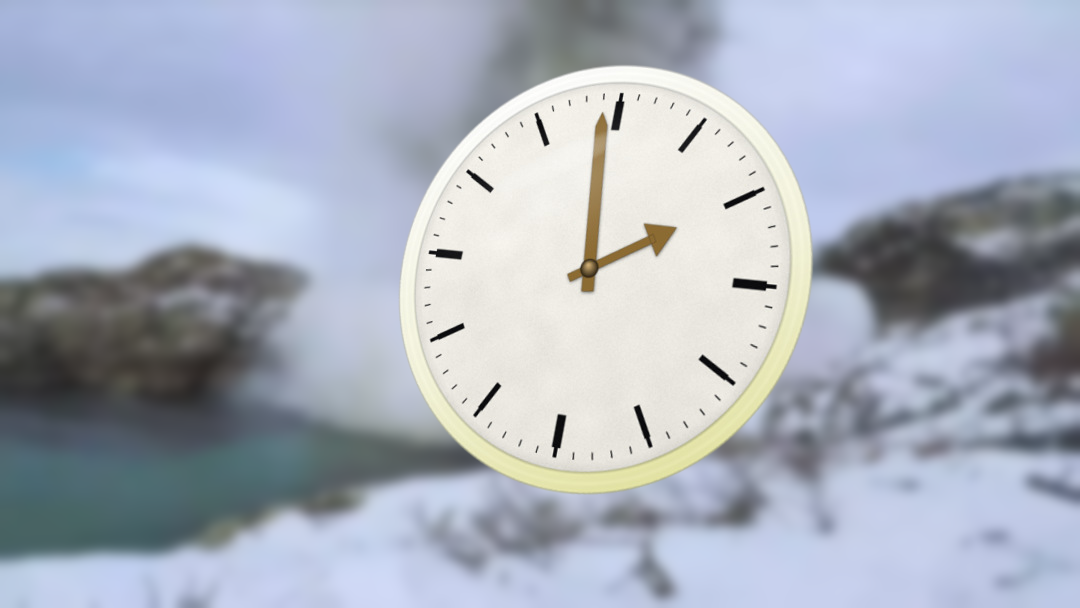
1:59
